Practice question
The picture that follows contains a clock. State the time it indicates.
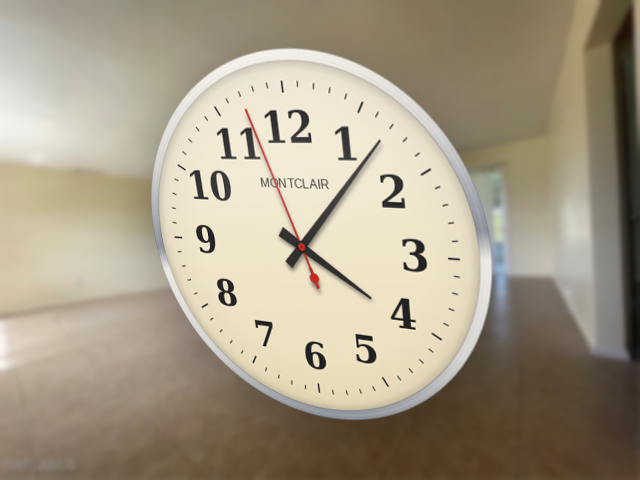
4:06:57
